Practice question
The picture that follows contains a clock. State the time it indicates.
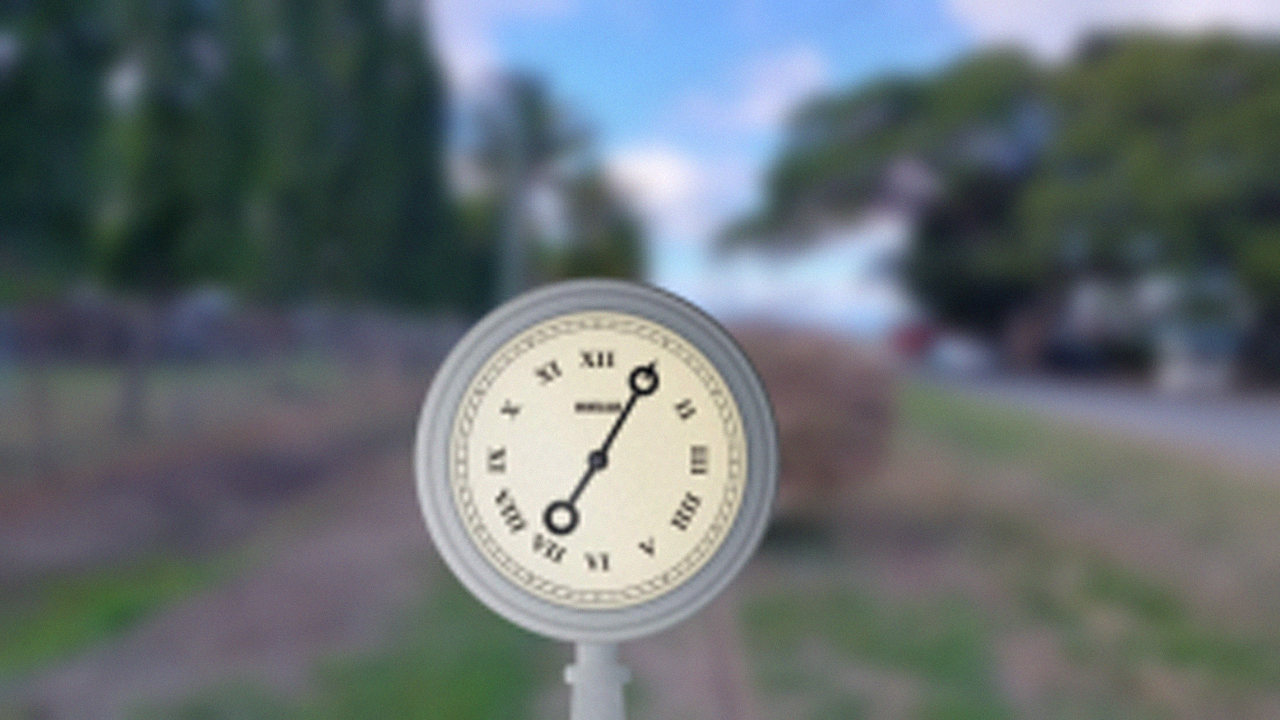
7:05
